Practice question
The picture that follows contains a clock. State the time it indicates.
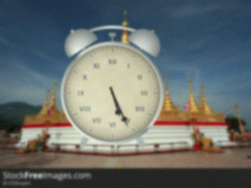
5:26
